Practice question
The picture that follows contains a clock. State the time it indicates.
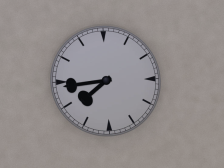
7:44
